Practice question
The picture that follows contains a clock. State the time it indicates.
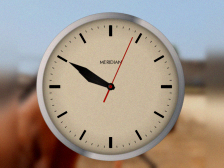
9:50:04
